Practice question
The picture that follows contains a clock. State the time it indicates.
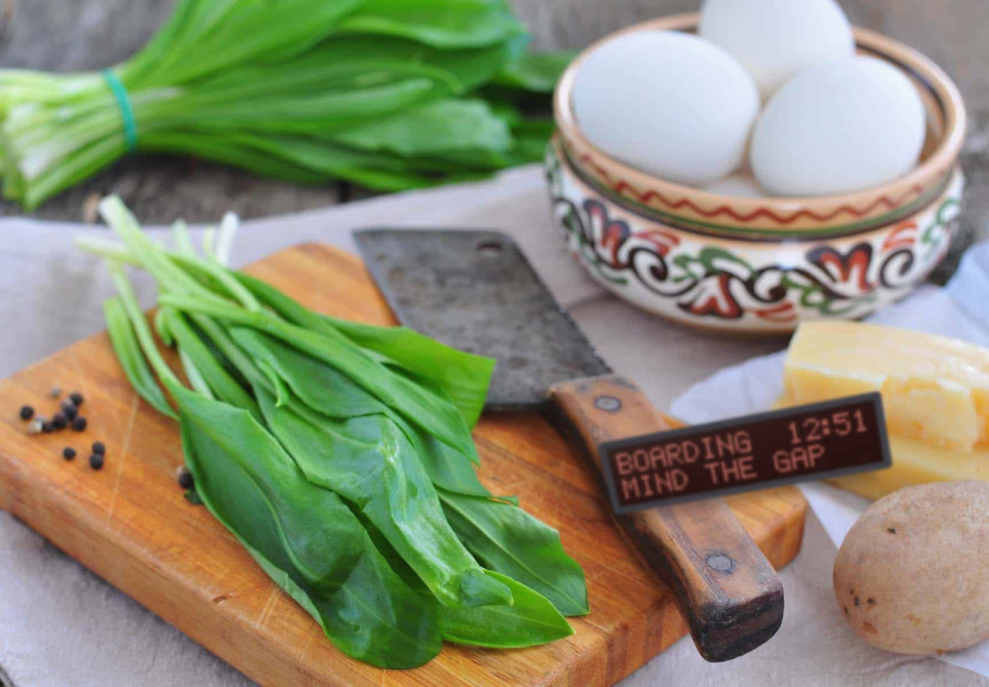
12:51
